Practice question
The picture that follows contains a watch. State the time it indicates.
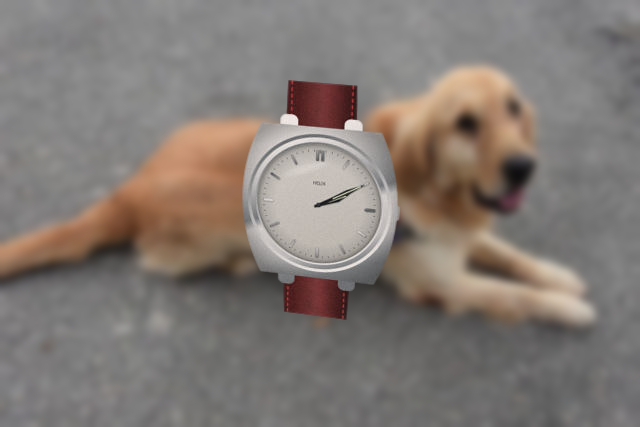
2:10
